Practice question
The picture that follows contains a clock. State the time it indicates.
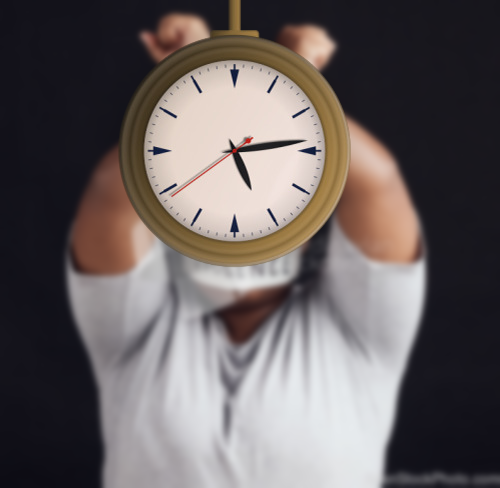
5:13:39
